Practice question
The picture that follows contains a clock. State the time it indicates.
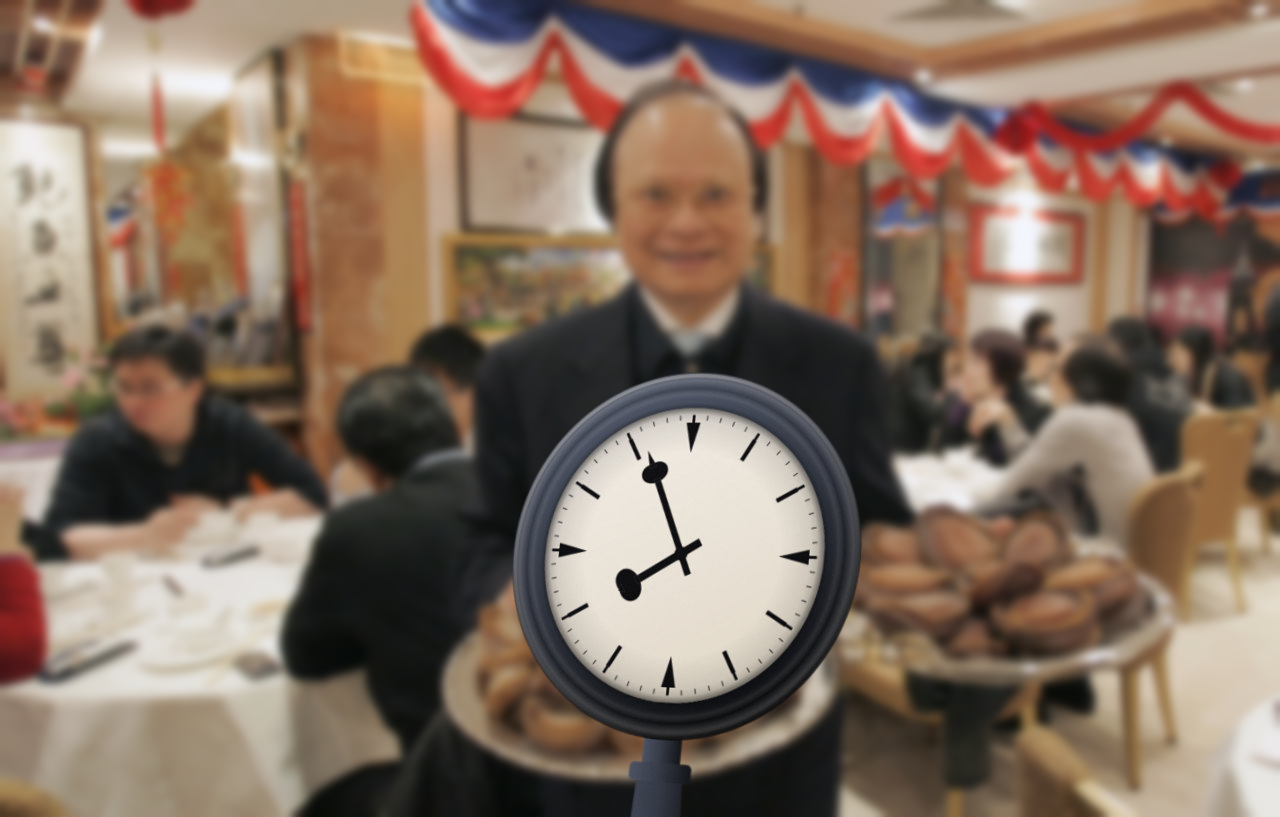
7:56
